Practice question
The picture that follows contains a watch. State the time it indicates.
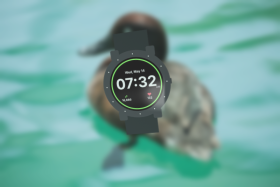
7:32
